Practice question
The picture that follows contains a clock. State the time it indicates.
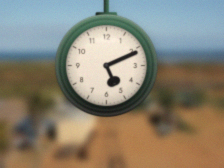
5:11
